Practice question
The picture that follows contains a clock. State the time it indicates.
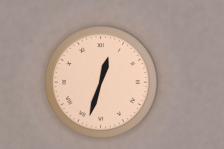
12:33
